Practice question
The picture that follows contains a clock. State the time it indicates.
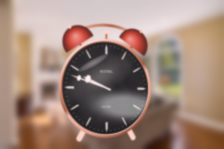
9:48
